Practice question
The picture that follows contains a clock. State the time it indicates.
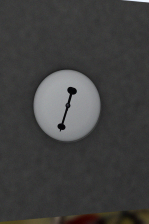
12:33
